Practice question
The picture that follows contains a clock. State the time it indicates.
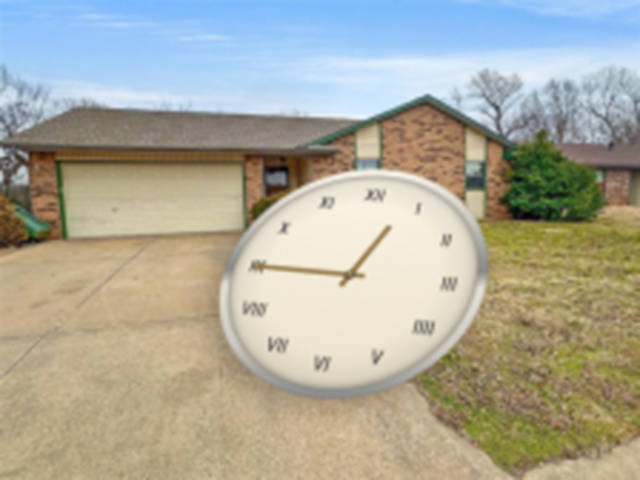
12:45
